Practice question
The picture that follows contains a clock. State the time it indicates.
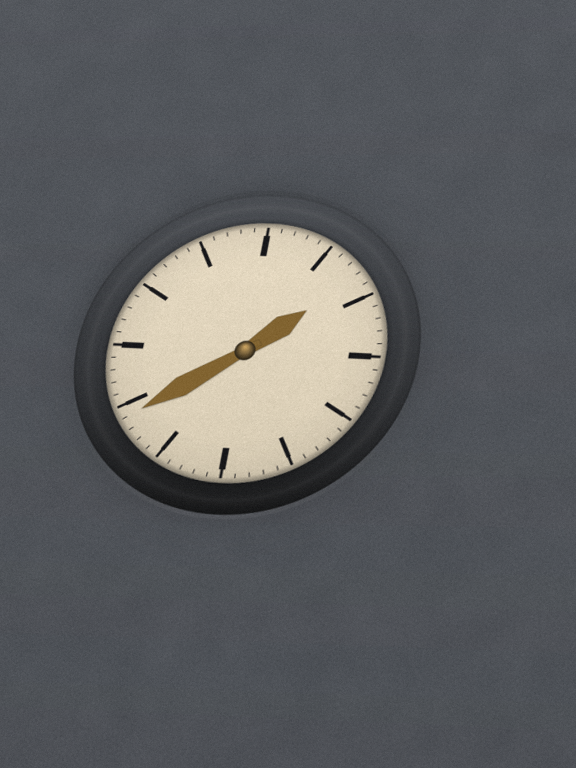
1:39
